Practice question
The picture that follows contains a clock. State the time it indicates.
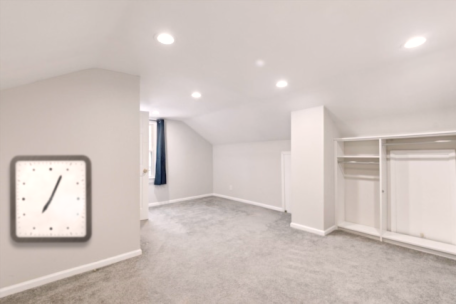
7:04
